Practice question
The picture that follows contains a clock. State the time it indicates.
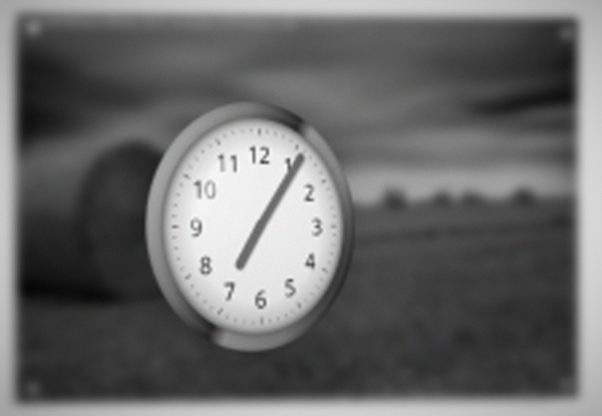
7:06
